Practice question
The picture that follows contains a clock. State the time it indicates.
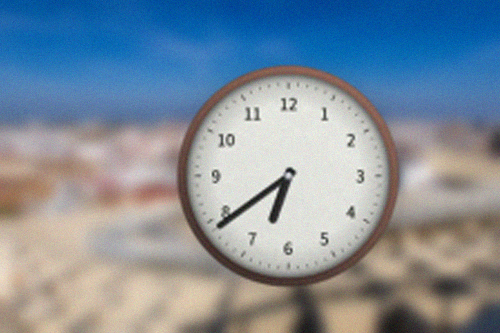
6:39
